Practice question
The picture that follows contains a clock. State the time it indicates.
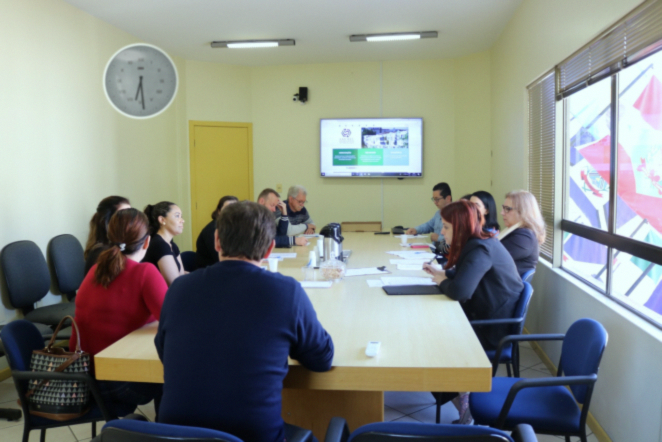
6:29
